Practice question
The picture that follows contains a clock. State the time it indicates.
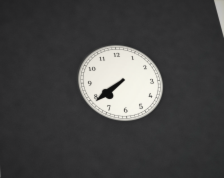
7:39
